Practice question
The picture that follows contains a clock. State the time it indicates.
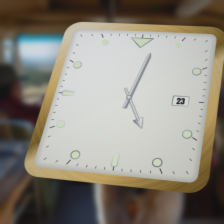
5:02
